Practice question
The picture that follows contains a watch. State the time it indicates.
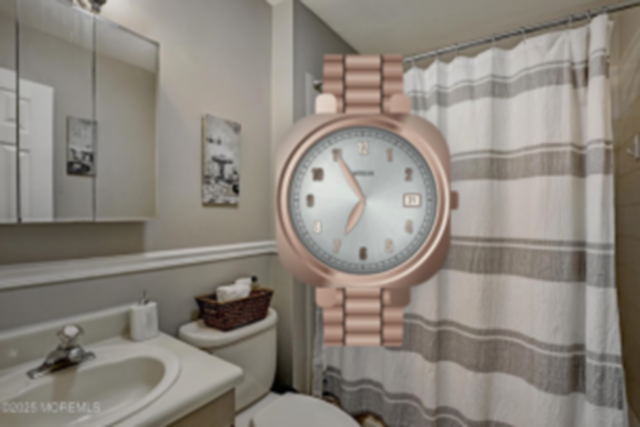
6:55
